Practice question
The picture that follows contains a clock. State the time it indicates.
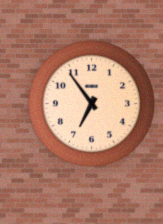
6:54
